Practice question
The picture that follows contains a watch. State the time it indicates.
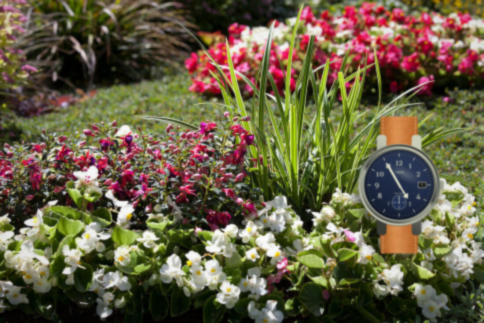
4:55
